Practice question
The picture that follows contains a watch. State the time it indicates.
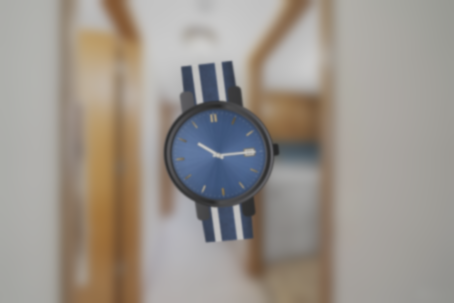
10:15
